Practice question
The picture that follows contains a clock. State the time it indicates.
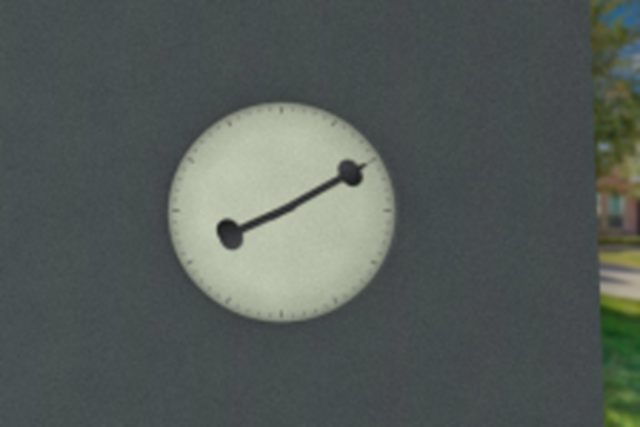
8:10
